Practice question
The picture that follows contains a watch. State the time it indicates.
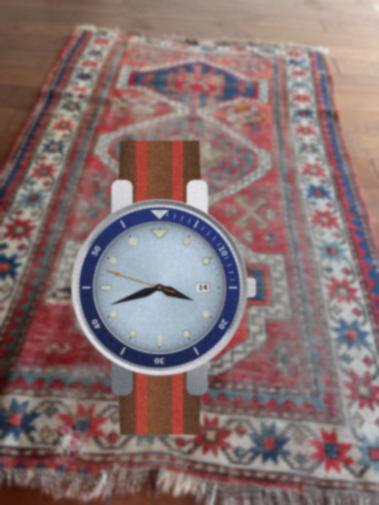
3:41:48
